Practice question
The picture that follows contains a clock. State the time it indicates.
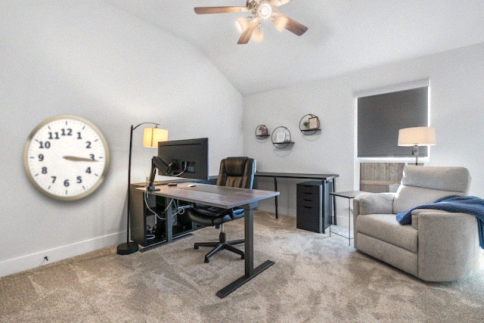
3:16
